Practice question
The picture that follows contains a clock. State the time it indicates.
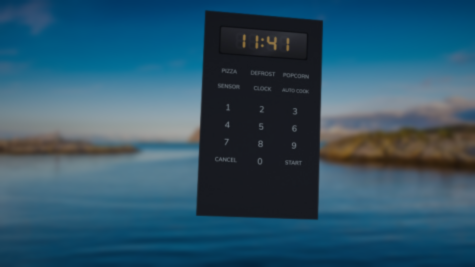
11:41
